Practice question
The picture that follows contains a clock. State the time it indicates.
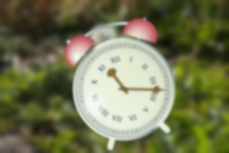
11:18
